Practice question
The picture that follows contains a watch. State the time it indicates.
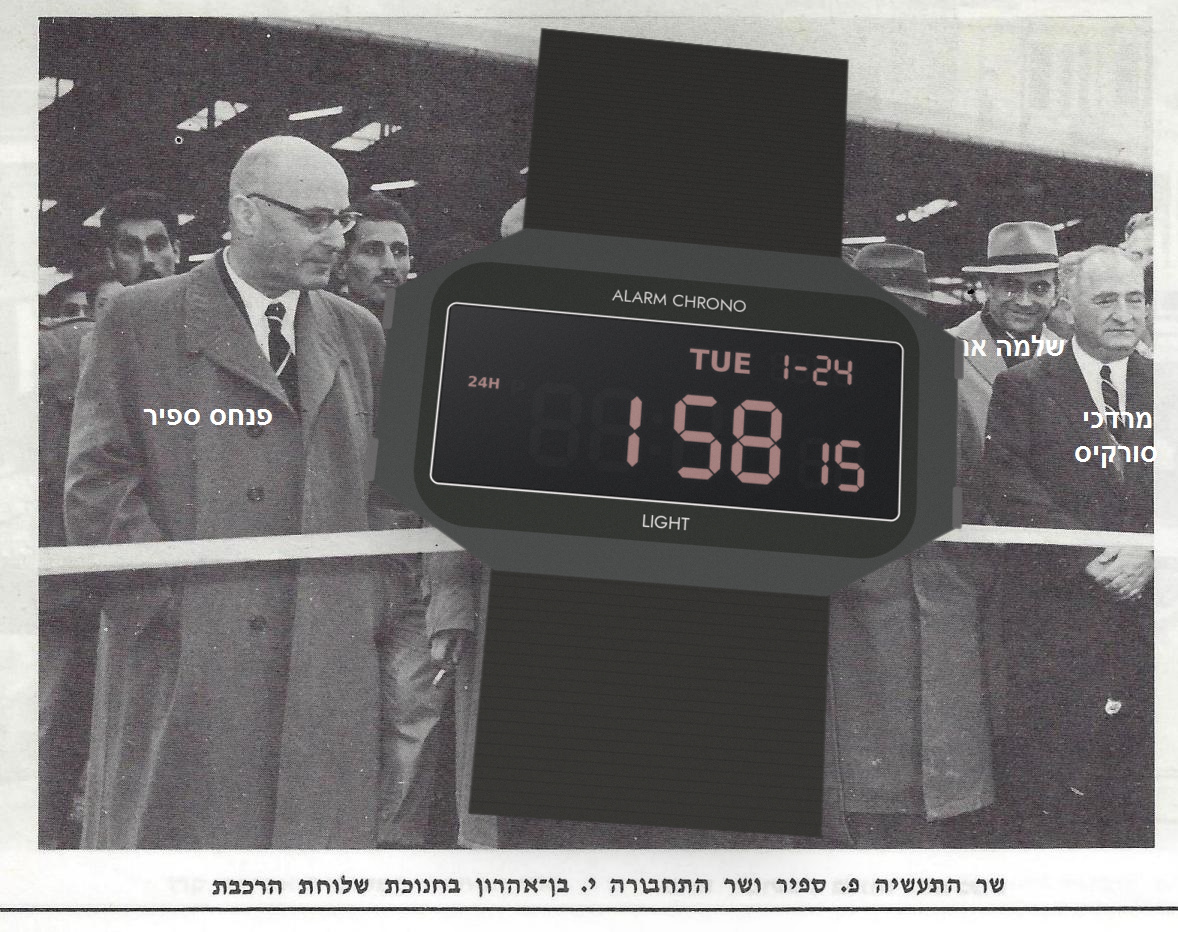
1:58:15
